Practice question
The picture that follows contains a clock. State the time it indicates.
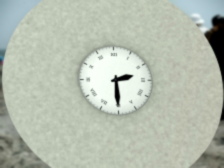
2:30
